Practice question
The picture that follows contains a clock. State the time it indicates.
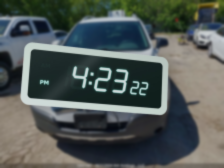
4:23:22
